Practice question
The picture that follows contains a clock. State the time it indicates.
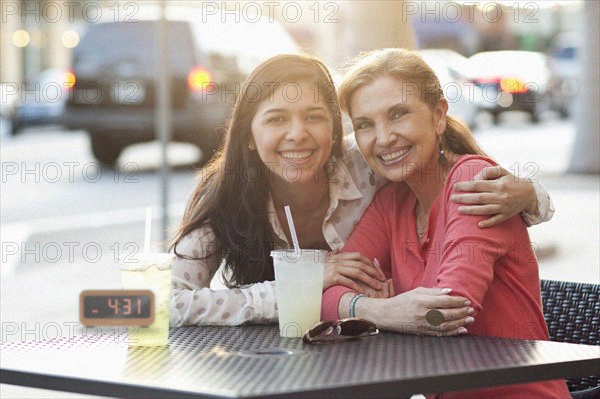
4:31
